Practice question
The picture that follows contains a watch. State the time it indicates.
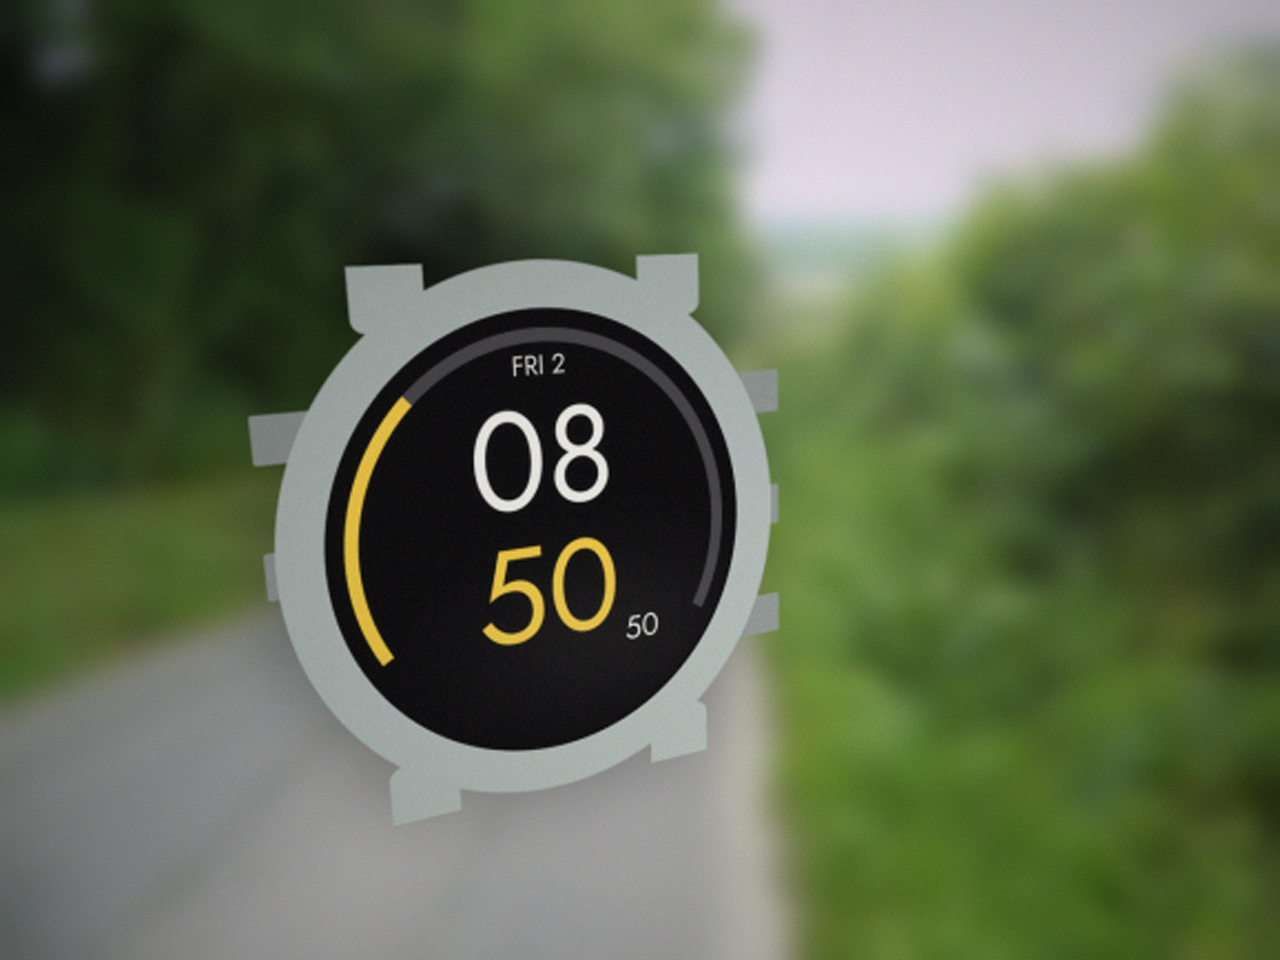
8:50:50
